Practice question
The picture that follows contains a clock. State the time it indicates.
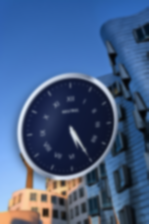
5:25
